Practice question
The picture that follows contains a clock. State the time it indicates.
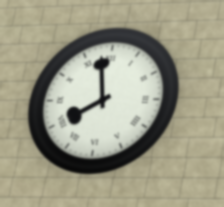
7:58
